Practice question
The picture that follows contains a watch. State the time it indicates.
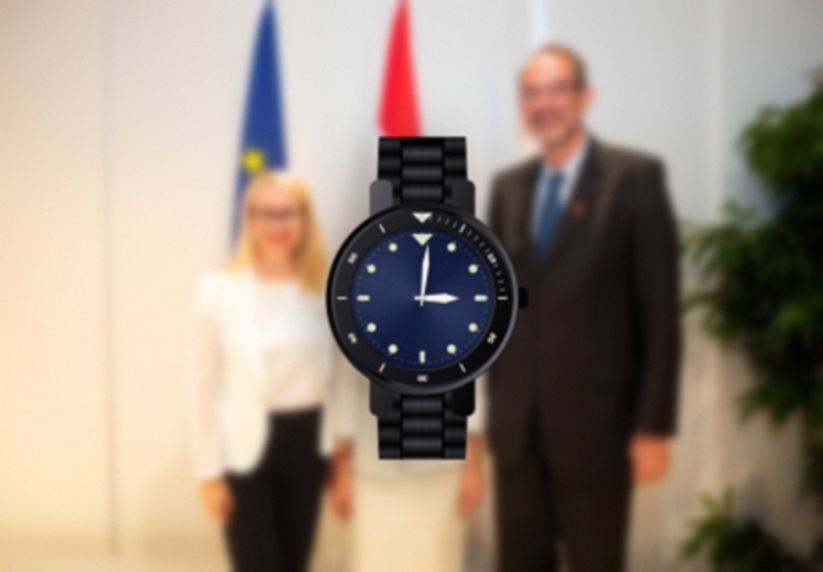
3:01
